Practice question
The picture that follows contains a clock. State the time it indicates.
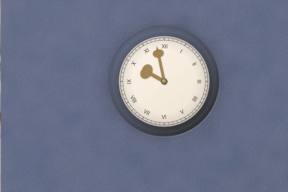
9:58
